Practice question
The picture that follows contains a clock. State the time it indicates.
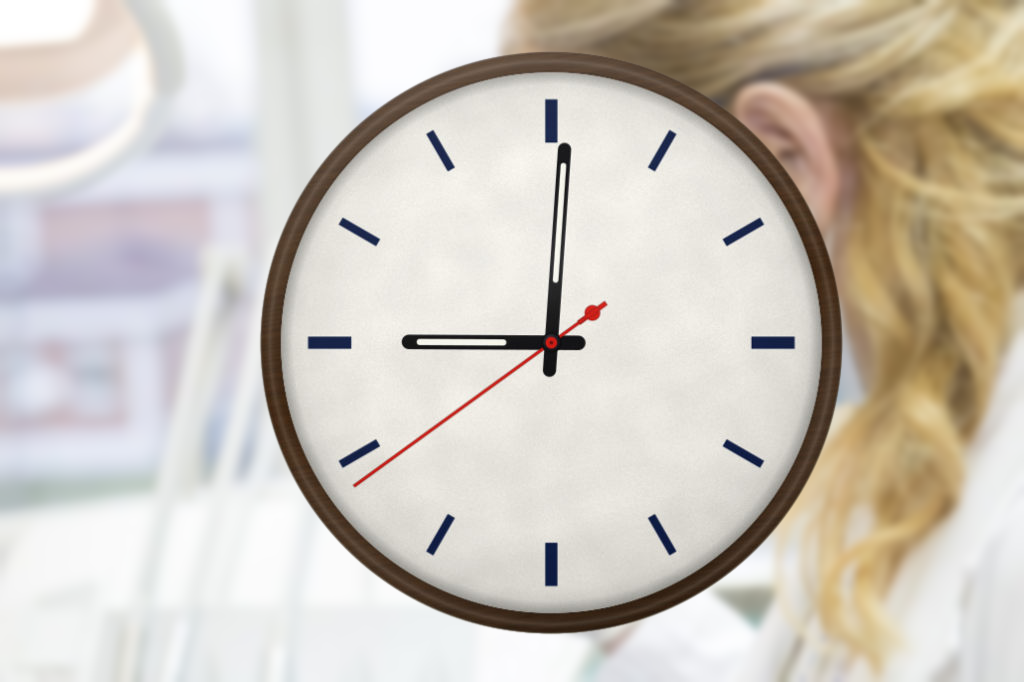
9:00:39
